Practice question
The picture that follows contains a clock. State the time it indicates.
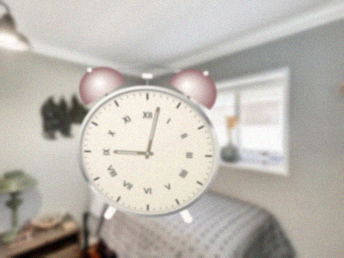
9:02
